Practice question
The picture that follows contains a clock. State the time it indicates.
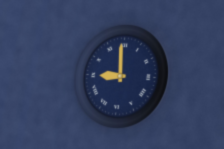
8:59
